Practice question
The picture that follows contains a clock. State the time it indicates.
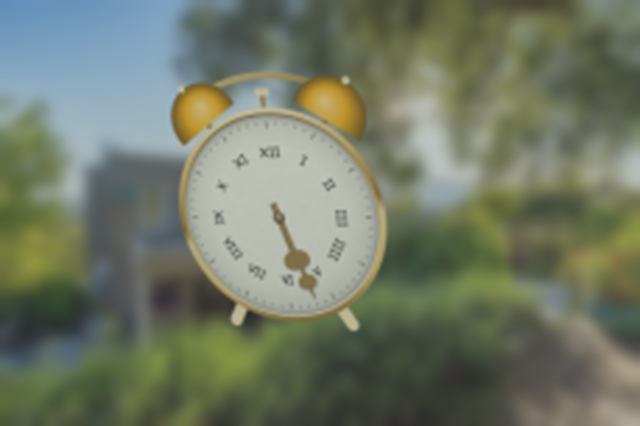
5:27
